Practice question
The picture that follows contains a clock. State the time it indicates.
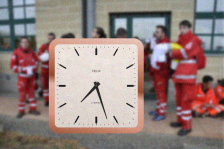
7:27
